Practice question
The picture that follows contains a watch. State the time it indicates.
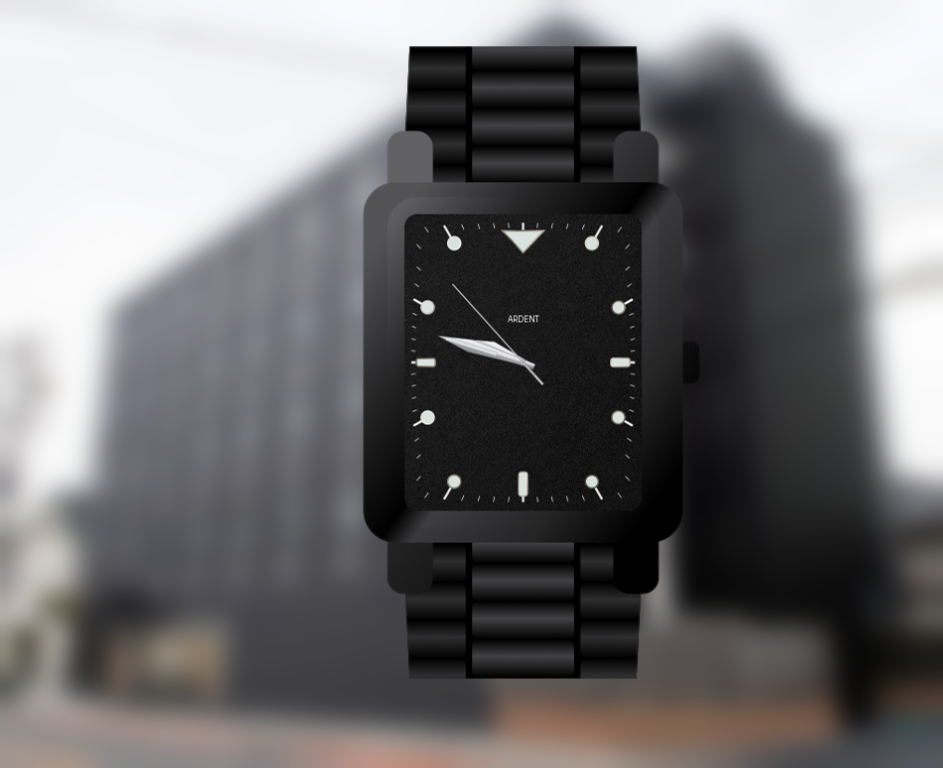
9:47:53
